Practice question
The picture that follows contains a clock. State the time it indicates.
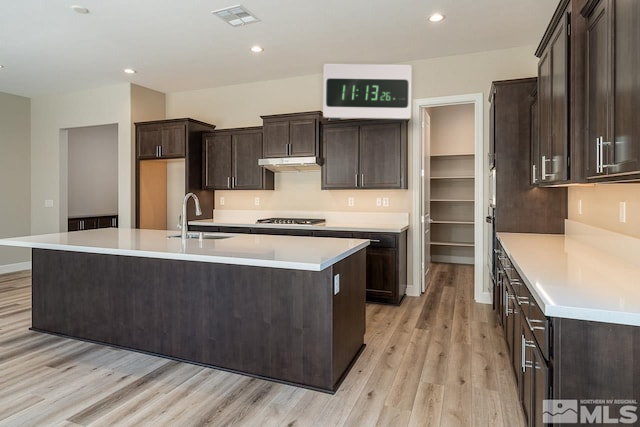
11:13
